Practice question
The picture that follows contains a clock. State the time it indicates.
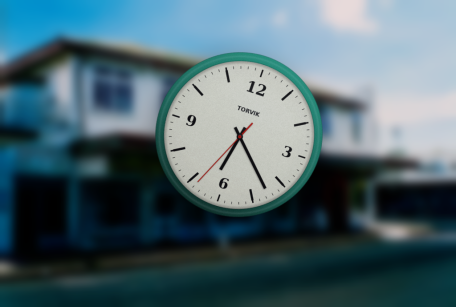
6:22:34
